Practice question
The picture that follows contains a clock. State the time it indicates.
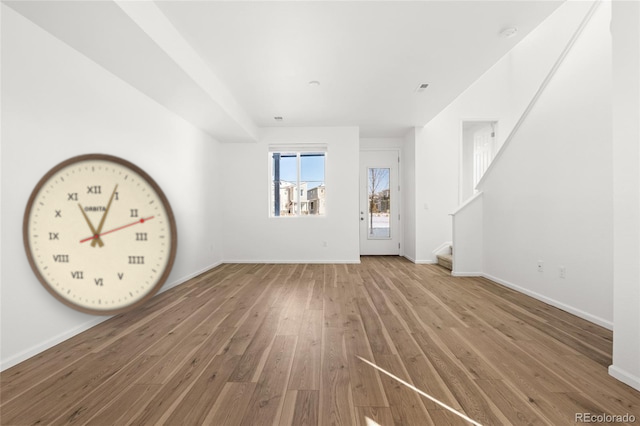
11:04:12
